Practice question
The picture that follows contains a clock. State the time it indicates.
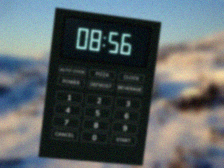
8:56
